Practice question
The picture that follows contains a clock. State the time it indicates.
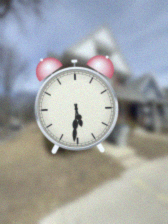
5:31
